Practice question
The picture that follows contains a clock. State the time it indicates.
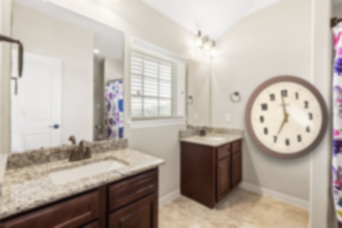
6:59
